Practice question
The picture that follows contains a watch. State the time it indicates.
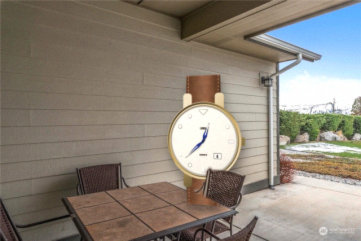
12:38
